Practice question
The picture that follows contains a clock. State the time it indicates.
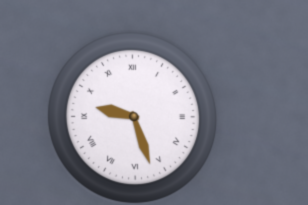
9:27
